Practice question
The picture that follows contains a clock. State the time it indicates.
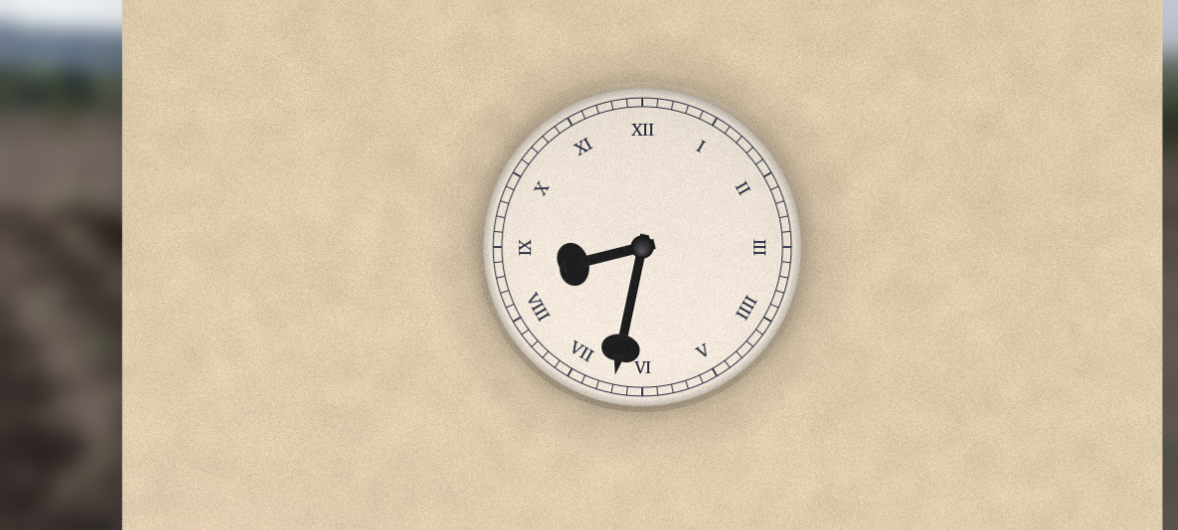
8:32
